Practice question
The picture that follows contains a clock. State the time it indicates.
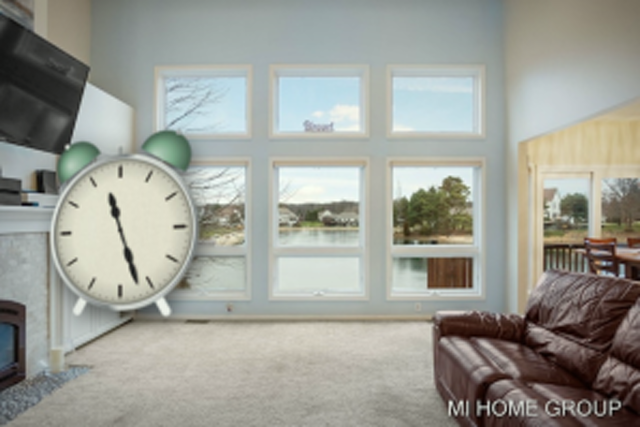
11:27
